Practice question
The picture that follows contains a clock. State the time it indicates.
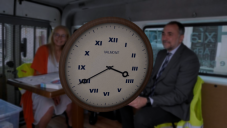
3:40
